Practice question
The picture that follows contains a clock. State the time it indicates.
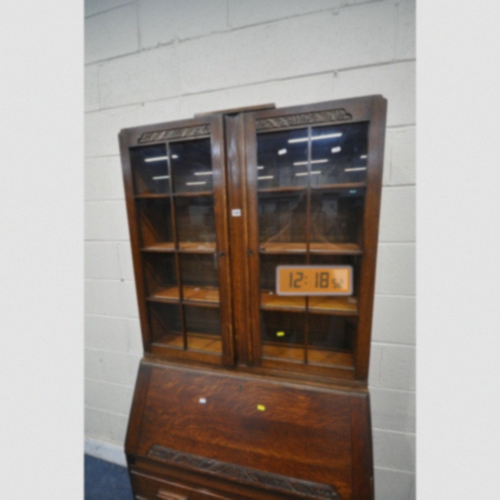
12:18
